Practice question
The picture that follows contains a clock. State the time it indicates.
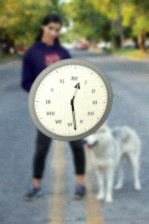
12:28
